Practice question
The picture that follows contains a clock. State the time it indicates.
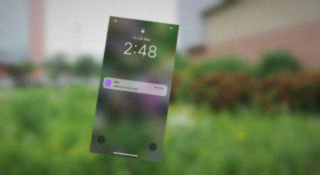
2:48
